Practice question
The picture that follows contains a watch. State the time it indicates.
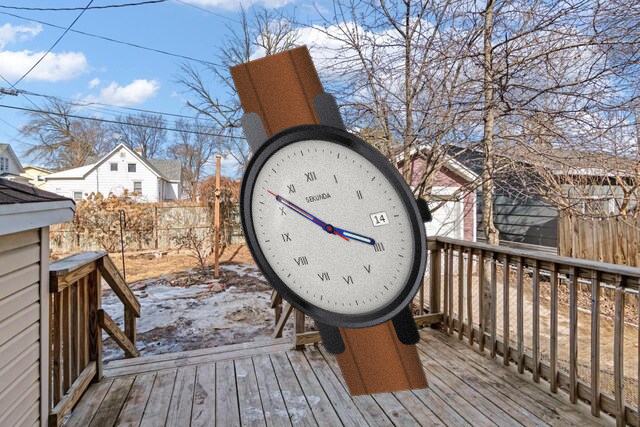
3:51:52
